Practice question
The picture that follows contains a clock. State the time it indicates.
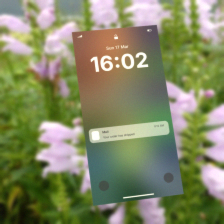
16:02
